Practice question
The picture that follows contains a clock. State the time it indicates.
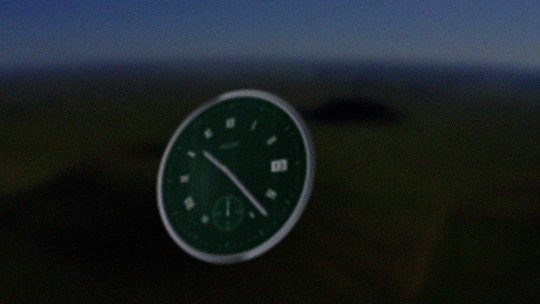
10:23
